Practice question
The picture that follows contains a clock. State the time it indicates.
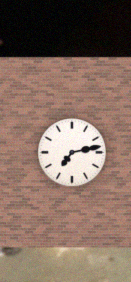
7:13
